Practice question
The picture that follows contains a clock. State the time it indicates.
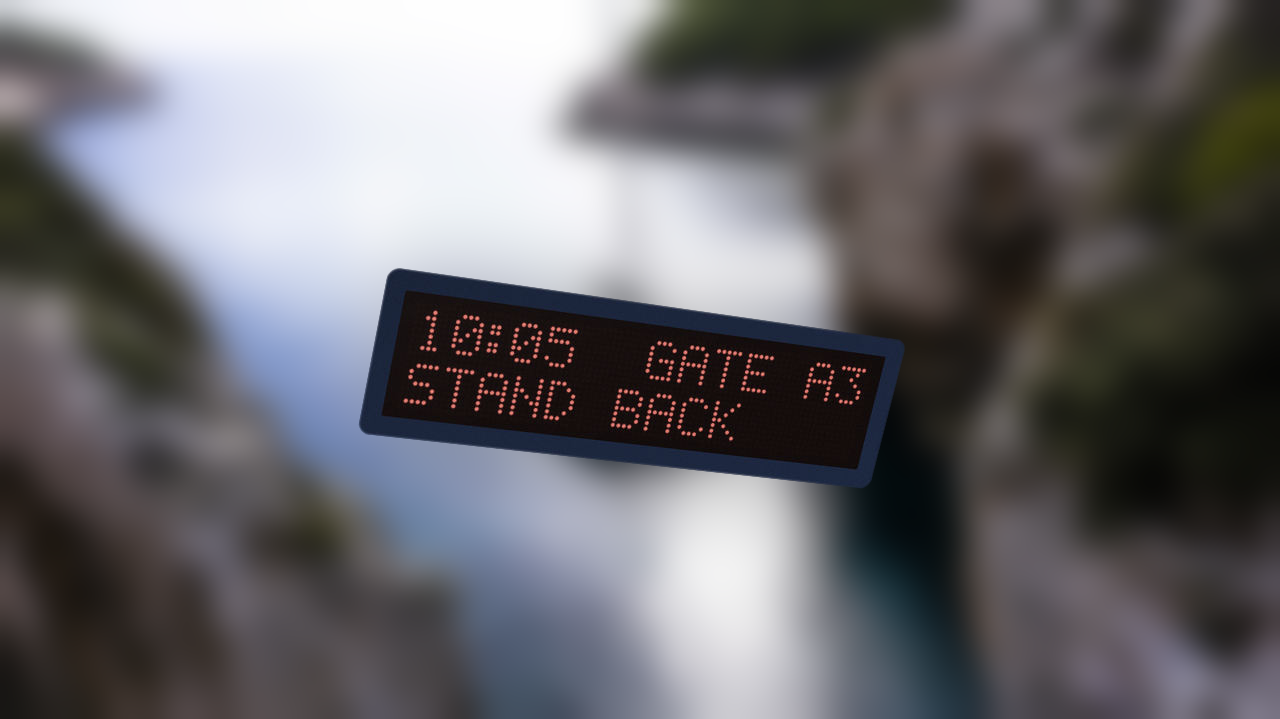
10:05
